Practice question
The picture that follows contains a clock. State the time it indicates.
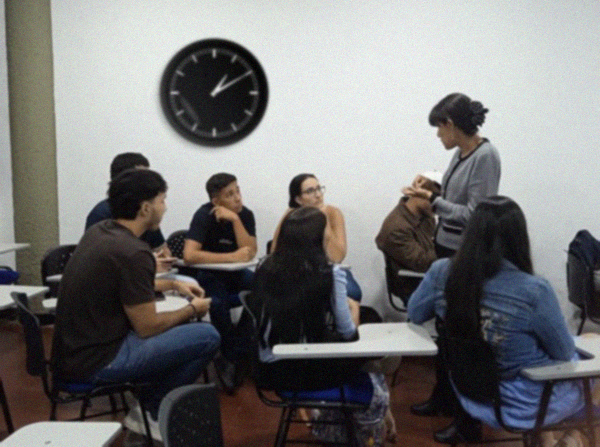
1:10
